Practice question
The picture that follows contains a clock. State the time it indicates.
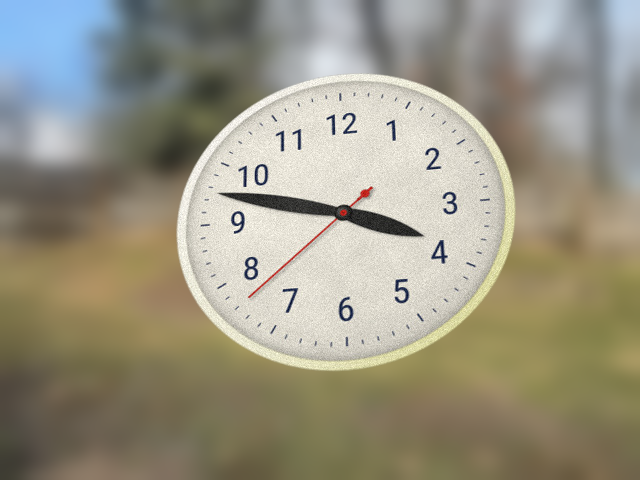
3:47:38
